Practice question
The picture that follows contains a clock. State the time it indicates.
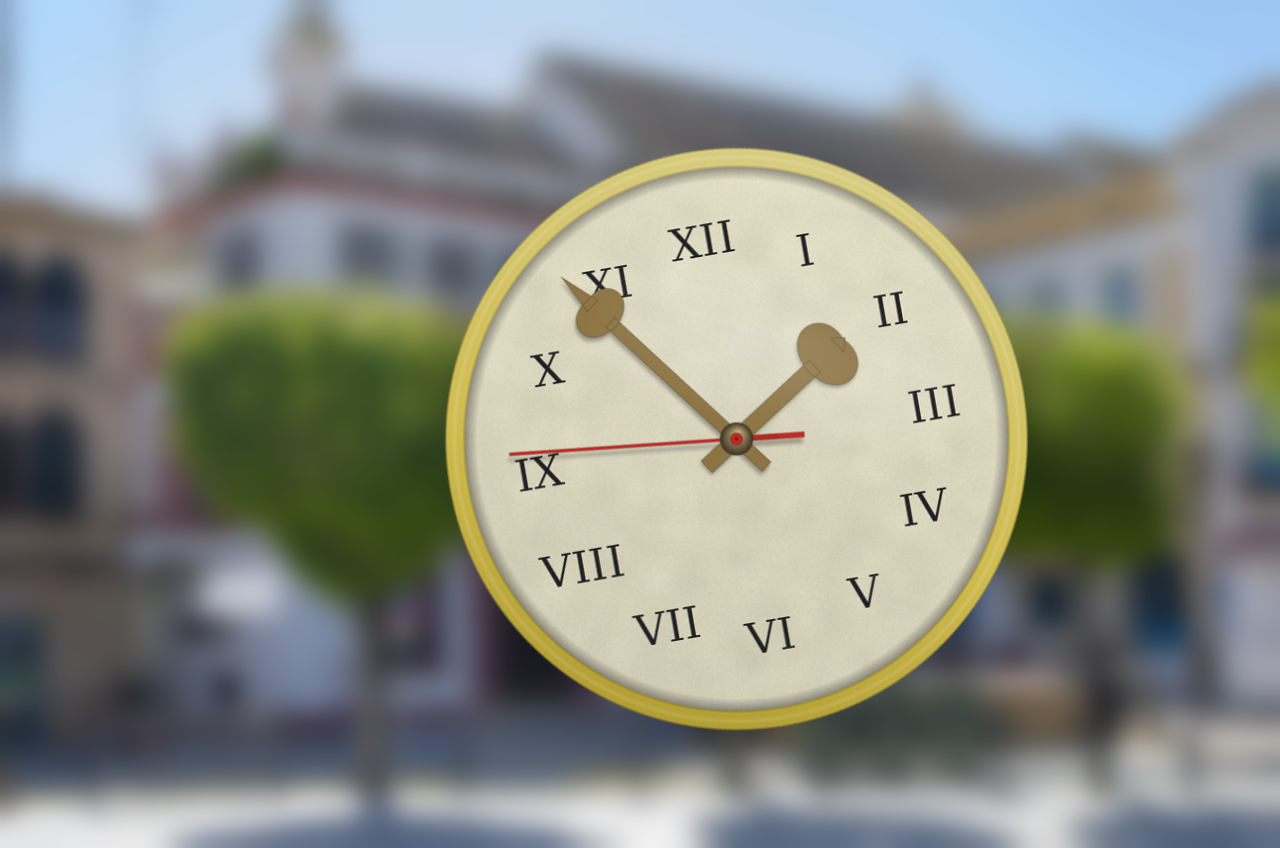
1:53:46
